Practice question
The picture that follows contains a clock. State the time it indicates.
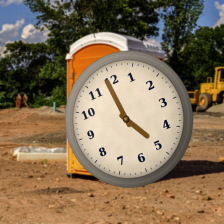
4:59
